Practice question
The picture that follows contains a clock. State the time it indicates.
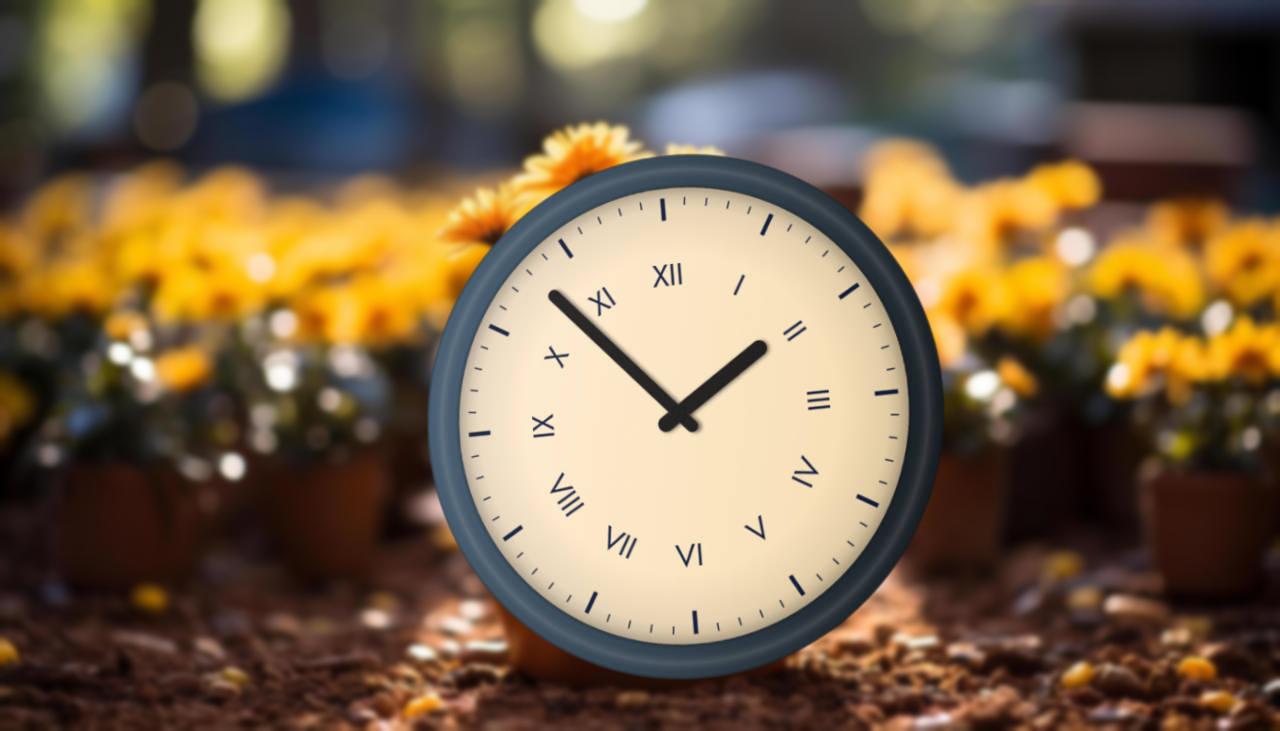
1:53
